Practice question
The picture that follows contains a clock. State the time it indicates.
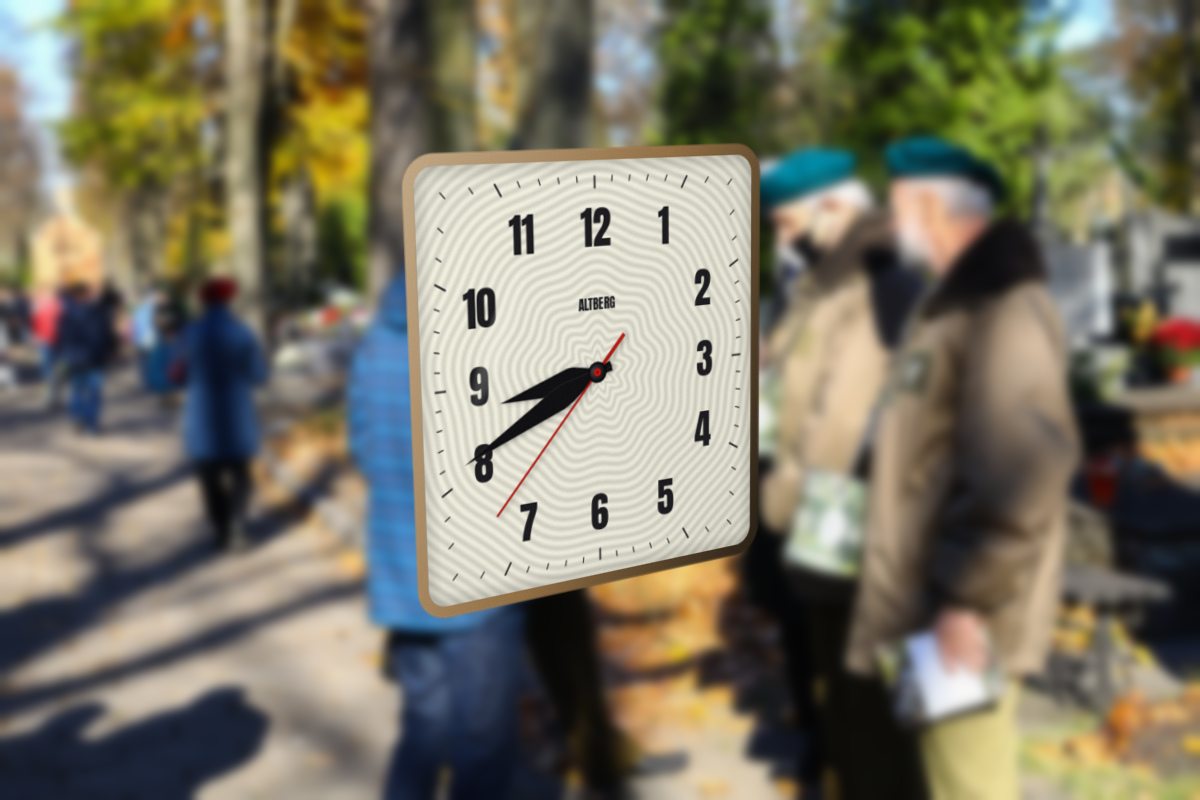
8:40:37
